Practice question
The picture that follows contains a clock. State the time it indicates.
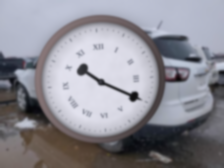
10:20
